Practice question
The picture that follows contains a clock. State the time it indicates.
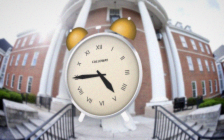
4:45
